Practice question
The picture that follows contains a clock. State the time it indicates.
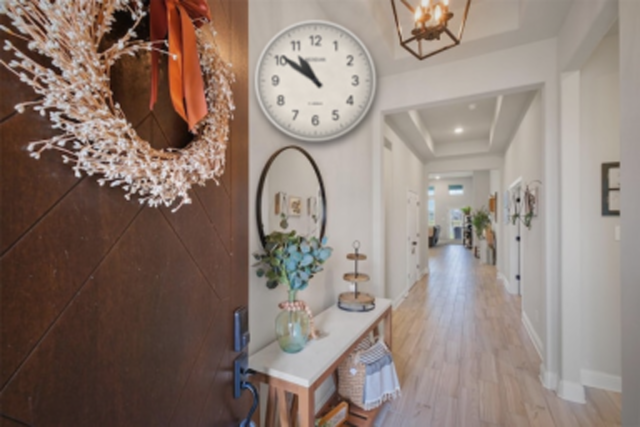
10:51
